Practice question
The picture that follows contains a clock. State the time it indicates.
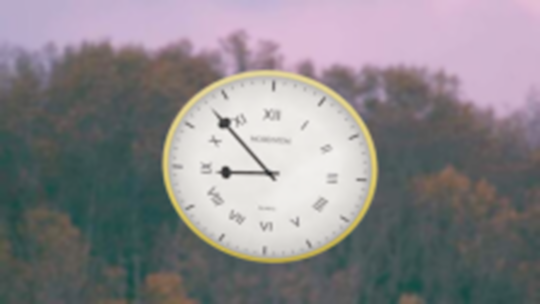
8:53
